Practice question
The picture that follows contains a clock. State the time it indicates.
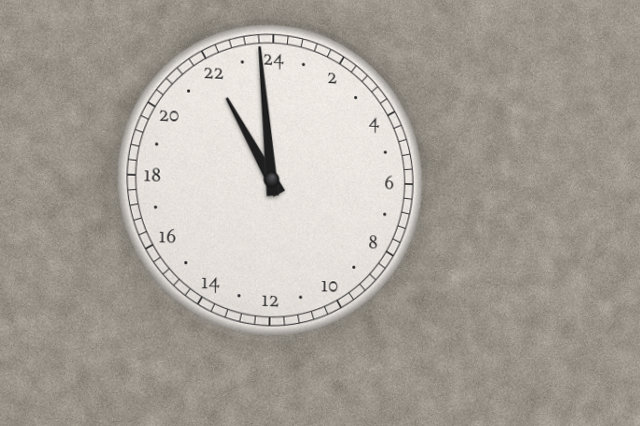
21:59
